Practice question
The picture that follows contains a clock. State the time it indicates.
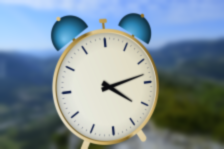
4:13
